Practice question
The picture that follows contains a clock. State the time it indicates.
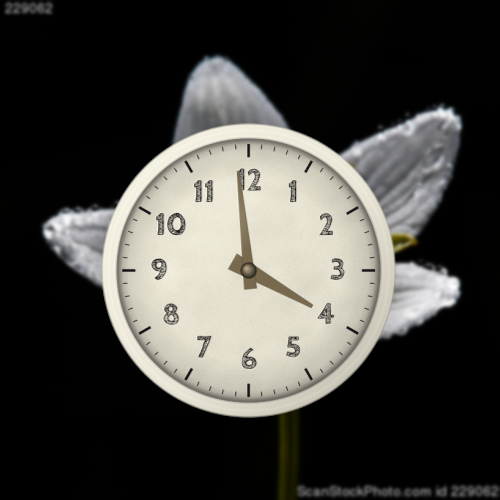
3:59
